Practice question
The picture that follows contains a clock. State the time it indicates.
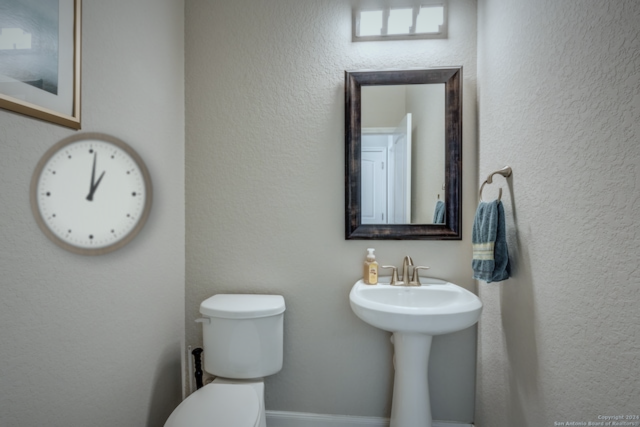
1:01
